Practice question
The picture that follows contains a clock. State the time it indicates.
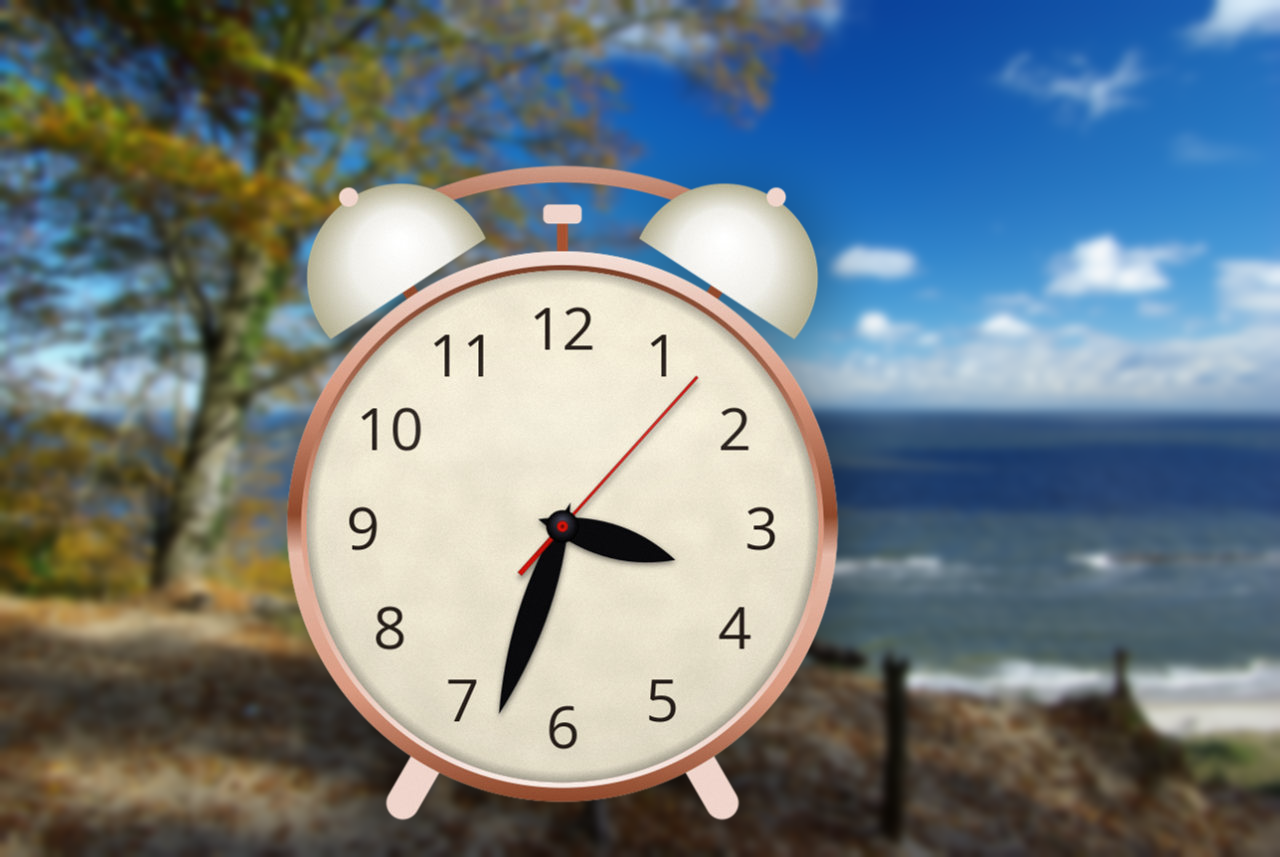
3:33:07
